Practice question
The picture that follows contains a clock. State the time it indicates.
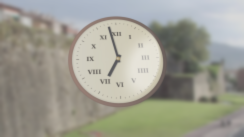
6:58
